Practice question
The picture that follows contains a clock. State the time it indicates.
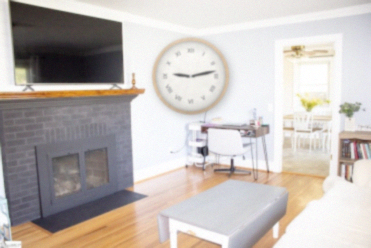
9:13
